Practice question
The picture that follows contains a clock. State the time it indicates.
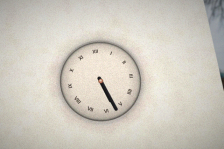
5:27
